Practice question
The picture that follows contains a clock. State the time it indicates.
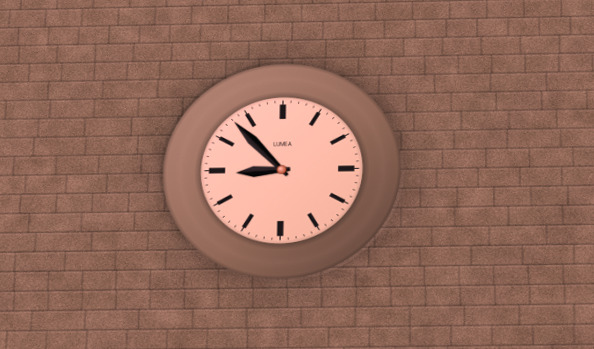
8:53
